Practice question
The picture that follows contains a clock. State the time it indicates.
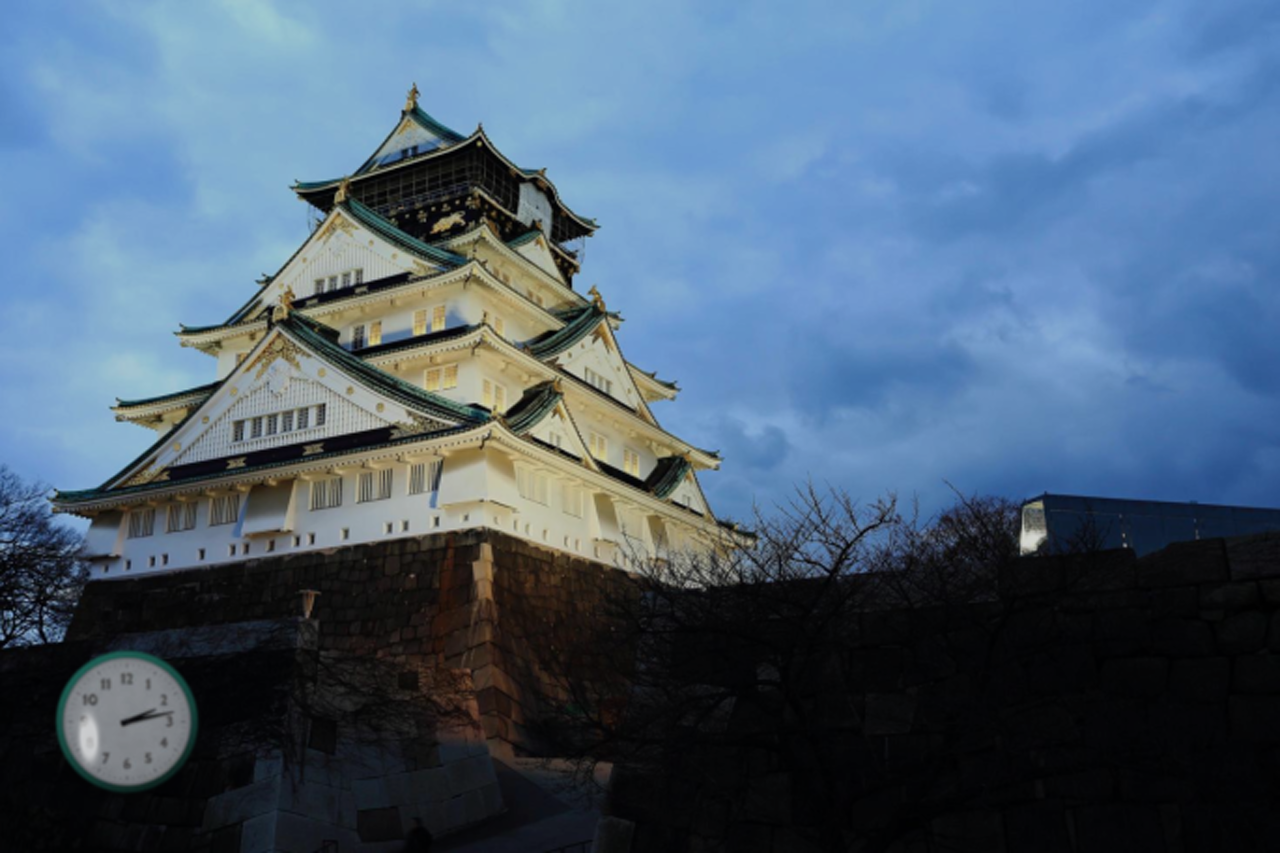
2:13
